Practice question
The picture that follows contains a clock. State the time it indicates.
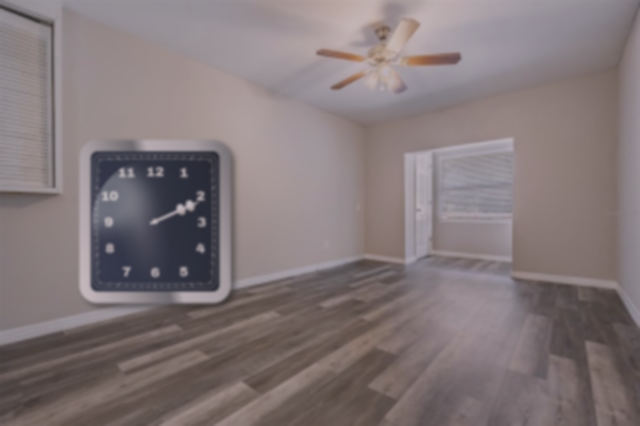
2:11
